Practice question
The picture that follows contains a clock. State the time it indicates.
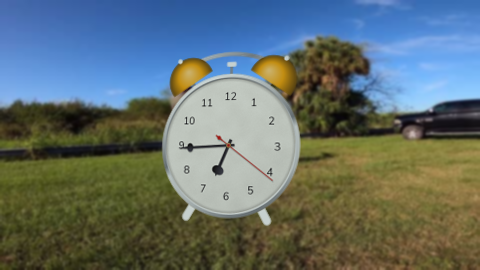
6:44:21
